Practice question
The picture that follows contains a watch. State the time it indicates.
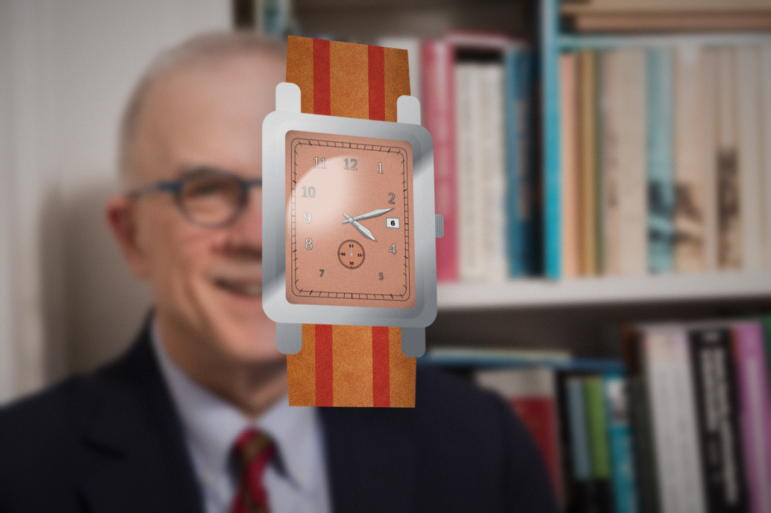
4:12
